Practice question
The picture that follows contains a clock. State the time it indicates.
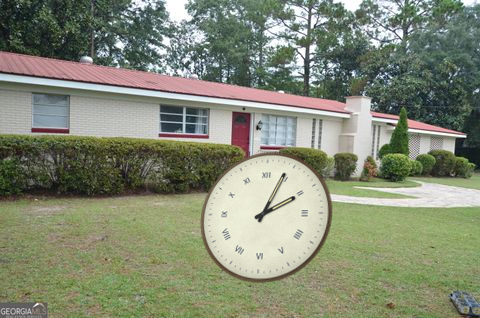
2:04
